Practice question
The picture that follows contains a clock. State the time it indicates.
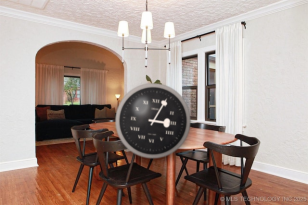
3:04
